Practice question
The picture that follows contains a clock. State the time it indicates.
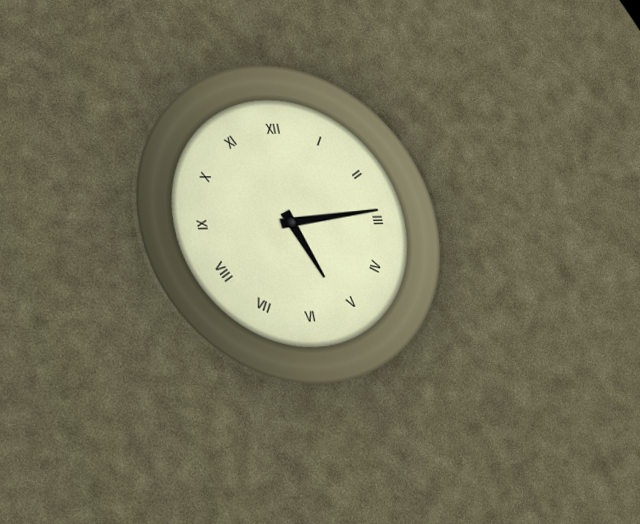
5:14
